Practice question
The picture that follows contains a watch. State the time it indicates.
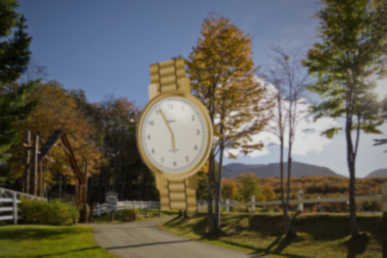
5:56
